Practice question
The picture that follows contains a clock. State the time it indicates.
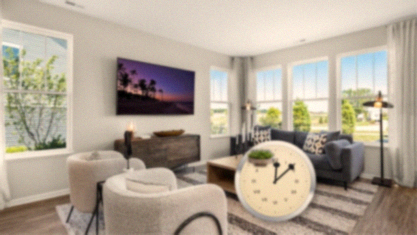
12:08
